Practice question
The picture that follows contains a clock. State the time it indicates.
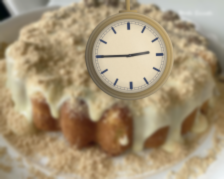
2:45
